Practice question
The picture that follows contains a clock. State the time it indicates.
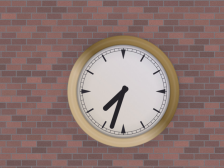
7:33
